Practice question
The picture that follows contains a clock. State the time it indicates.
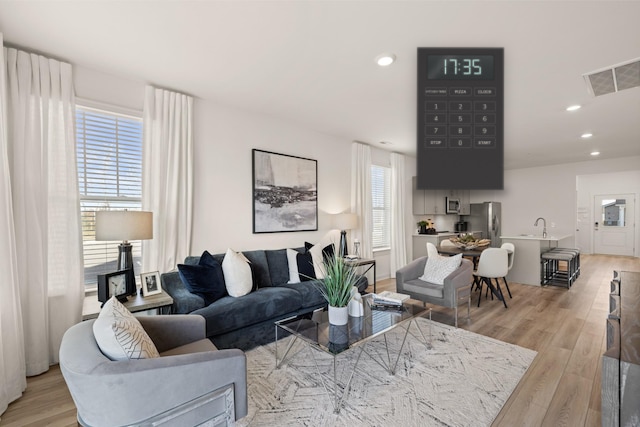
17:35
